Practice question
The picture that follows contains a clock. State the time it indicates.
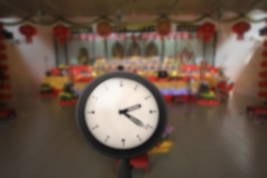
2:21
